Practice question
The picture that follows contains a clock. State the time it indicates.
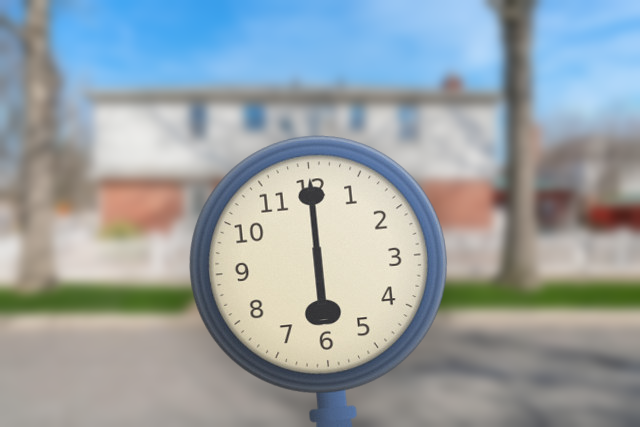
6:00
